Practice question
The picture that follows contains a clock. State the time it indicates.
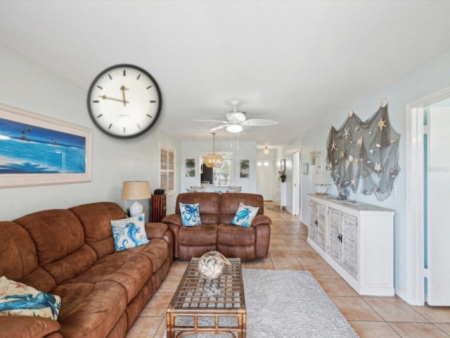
11:47
